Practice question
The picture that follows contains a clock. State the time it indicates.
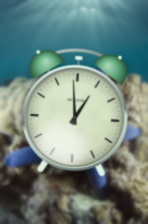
12:59
